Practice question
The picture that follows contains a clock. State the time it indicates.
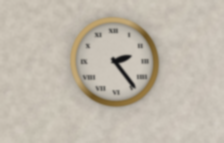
2:24
